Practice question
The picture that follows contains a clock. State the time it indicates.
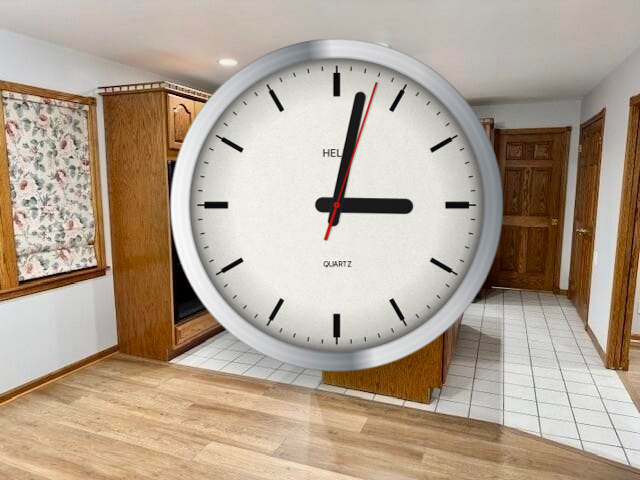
3:02:03
